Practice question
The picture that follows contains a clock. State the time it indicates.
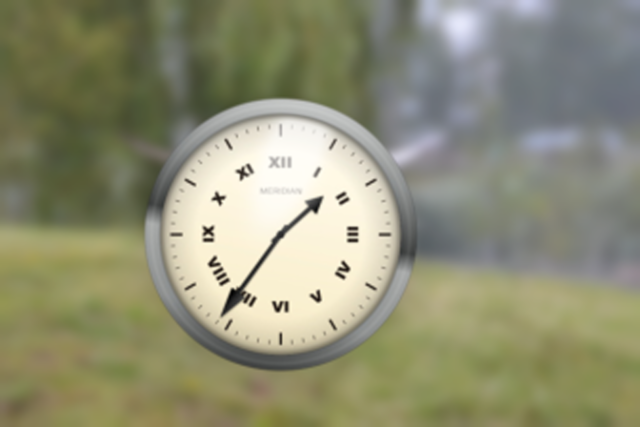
1:36
